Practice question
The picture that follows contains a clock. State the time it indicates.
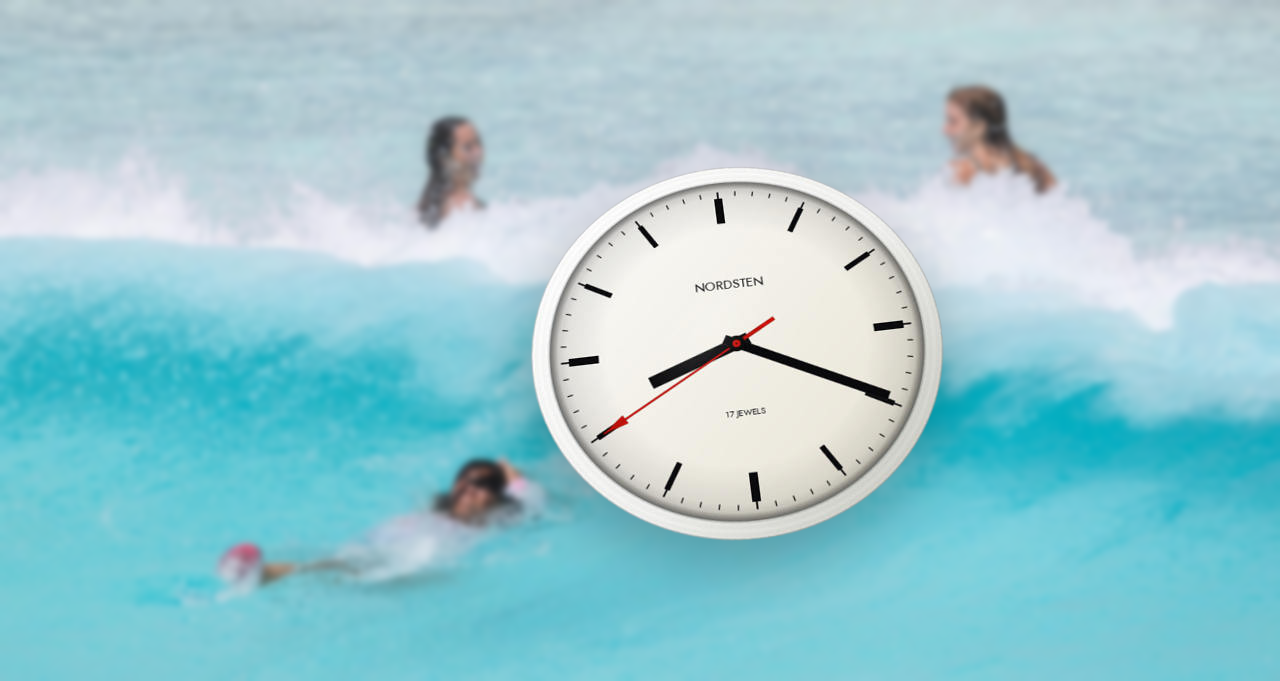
8:19:40
